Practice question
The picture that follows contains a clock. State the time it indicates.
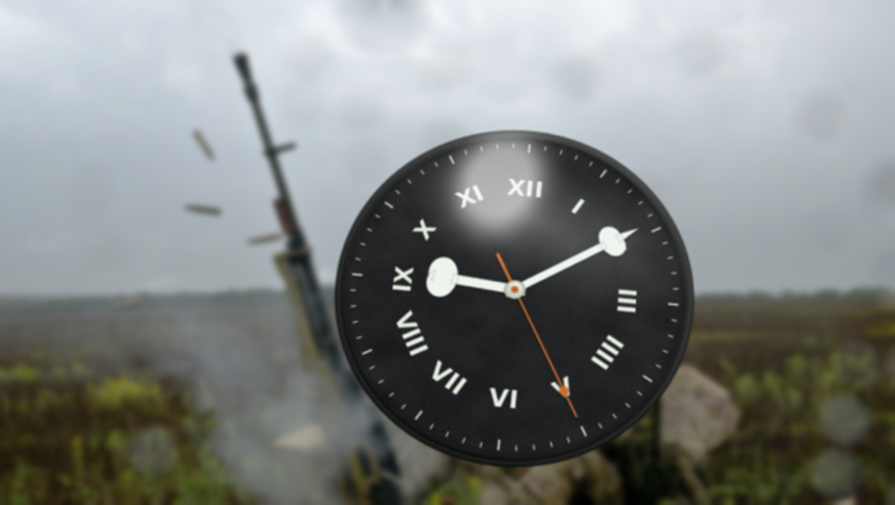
9:09:25
